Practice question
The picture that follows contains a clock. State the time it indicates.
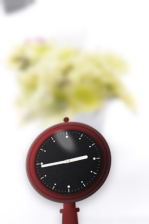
2:44
